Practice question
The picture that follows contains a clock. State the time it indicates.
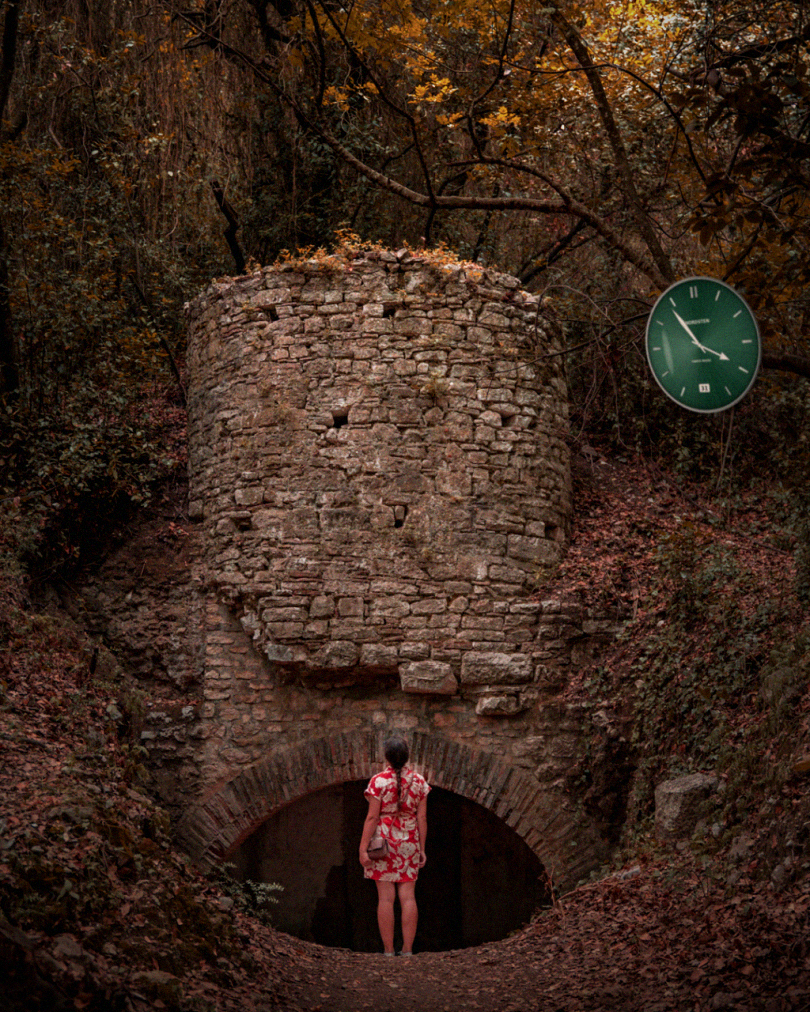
3:54
